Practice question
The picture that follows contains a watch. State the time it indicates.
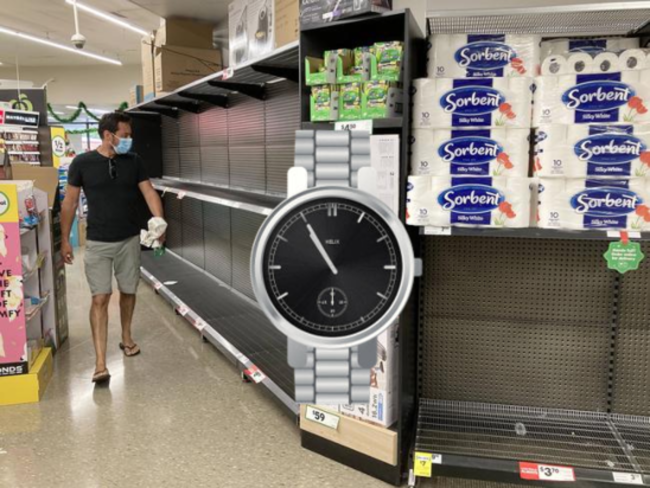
10:55
